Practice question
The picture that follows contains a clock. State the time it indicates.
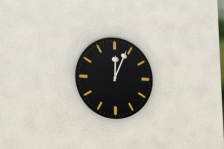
12:04
